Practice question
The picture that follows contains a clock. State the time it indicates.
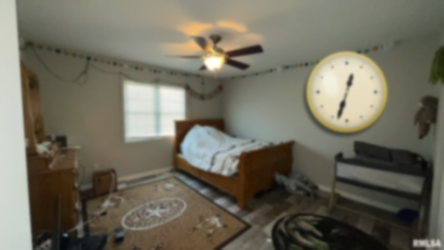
12:33
